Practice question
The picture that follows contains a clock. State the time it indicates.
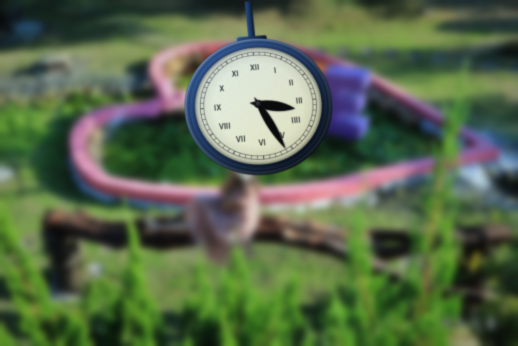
3:26
